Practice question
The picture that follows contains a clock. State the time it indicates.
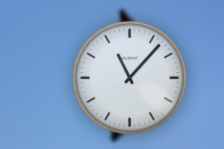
11:07
